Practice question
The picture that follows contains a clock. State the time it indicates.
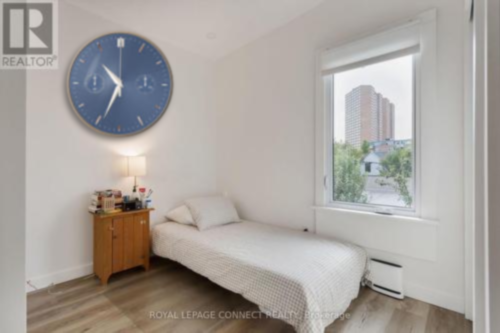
10:34
